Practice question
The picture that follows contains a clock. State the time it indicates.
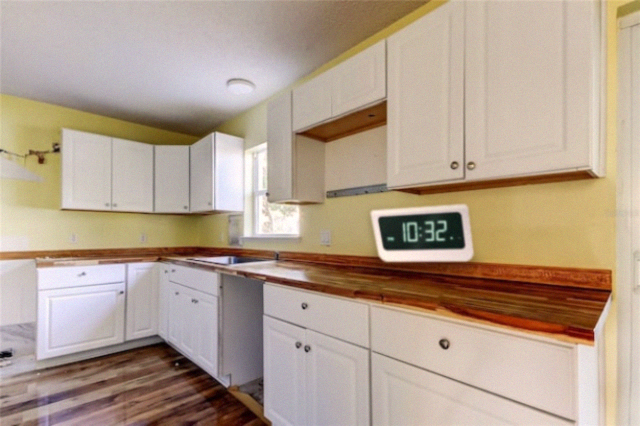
10:32
